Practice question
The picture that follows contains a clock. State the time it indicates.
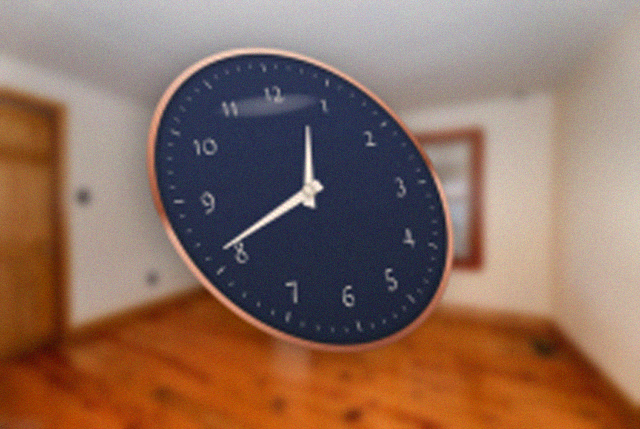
12:41
